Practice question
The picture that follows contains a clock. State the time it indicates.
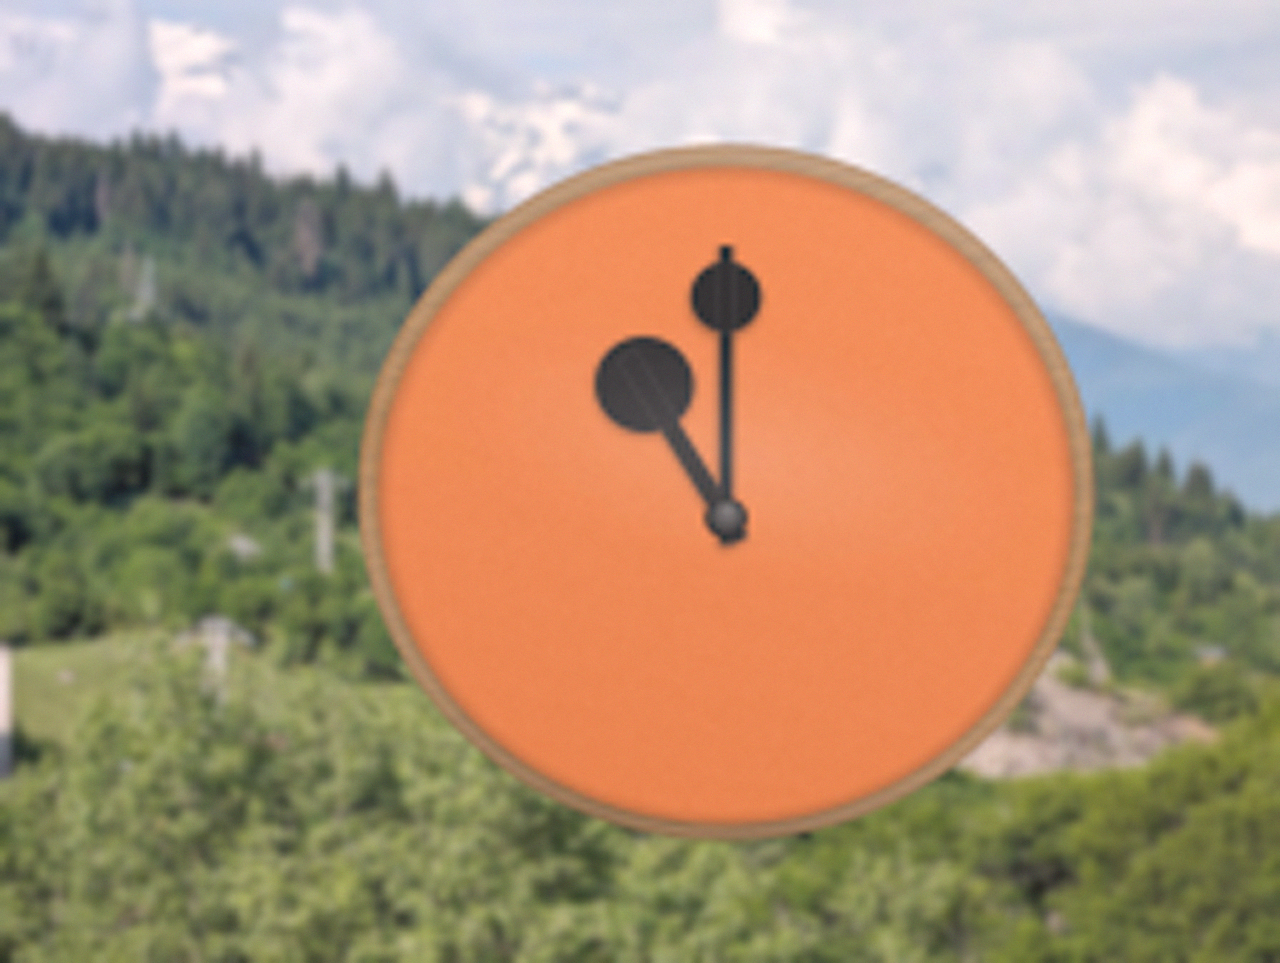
11:00
